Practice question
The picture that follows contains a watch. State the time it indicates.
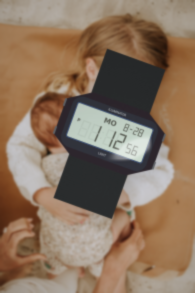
1:12:56
